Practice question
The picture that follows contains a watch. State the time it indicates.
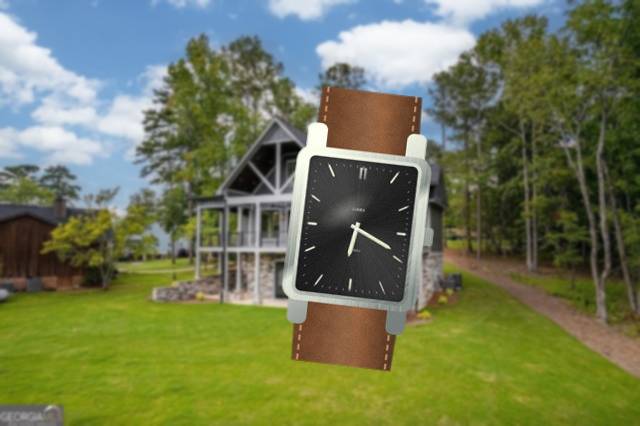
6:19
